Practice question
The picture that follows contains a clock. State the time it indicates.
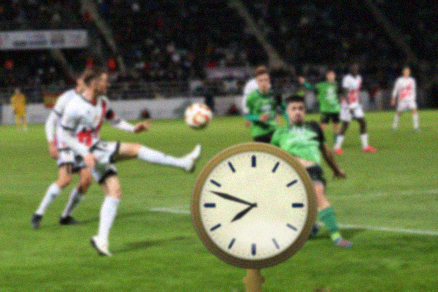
7:48
